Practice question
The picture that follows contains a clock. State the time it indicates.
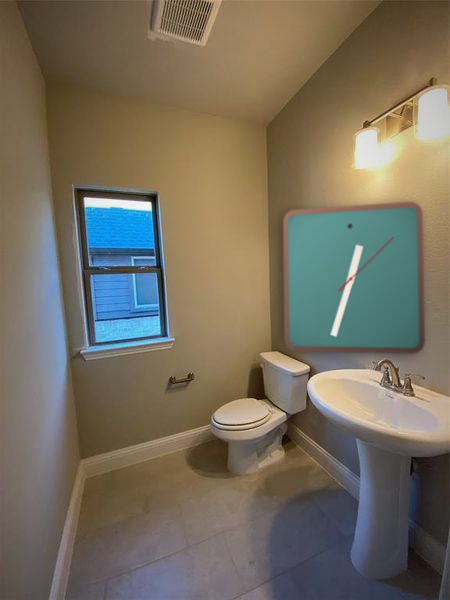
12:33:08
